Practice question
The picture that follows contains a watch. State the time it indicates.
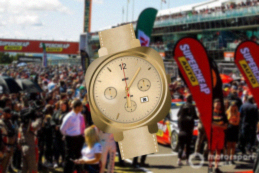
6:07
